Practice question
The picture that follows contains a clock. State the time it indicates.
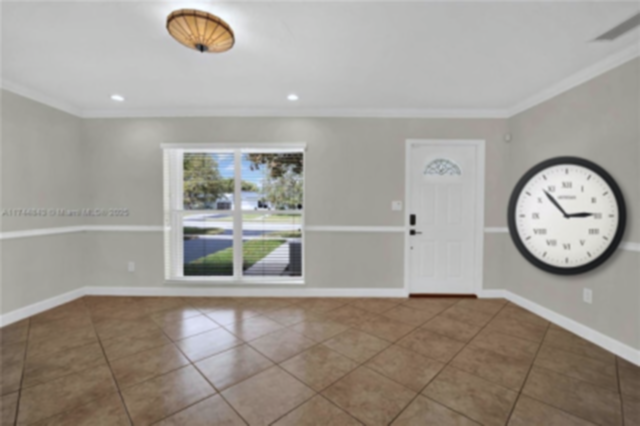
2:53
